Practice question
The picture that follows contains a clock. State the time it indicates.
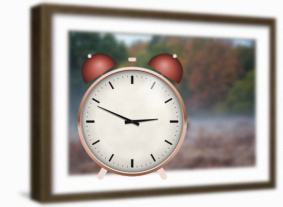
2:49
